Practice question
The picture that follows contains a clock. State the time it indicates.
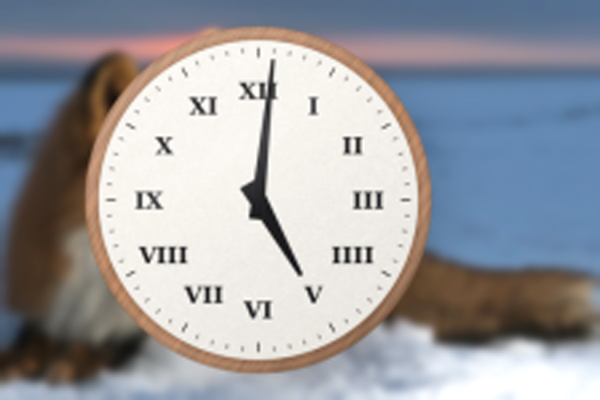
5:01
